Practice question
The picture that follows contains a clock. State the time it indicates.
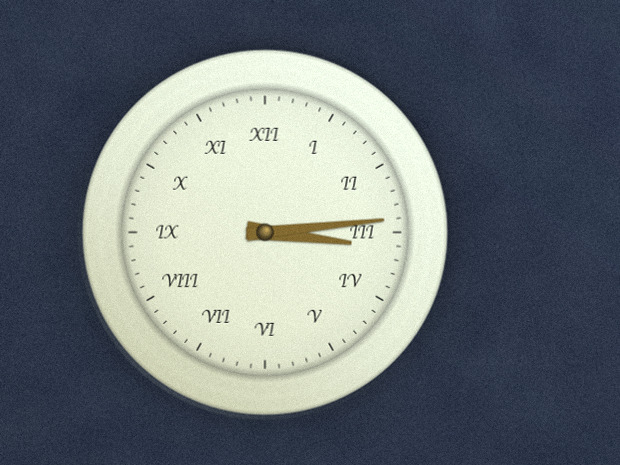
3:14
